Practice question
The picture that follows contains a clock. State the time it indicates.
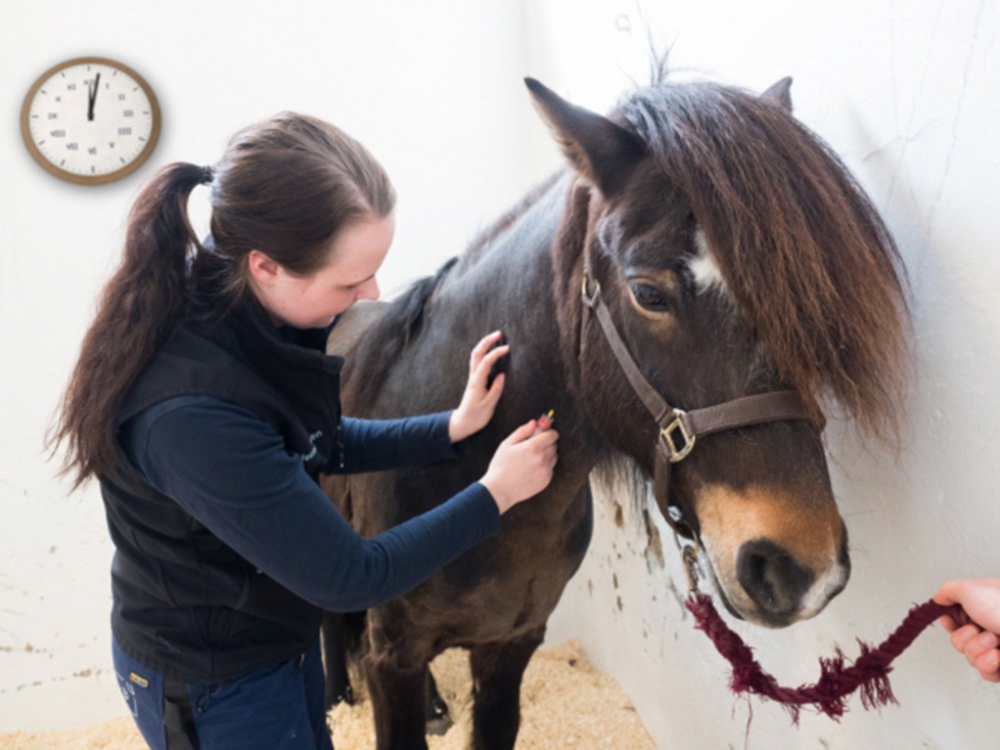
12:02
